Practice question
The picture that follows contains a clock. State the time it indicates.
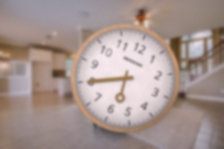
5:40
